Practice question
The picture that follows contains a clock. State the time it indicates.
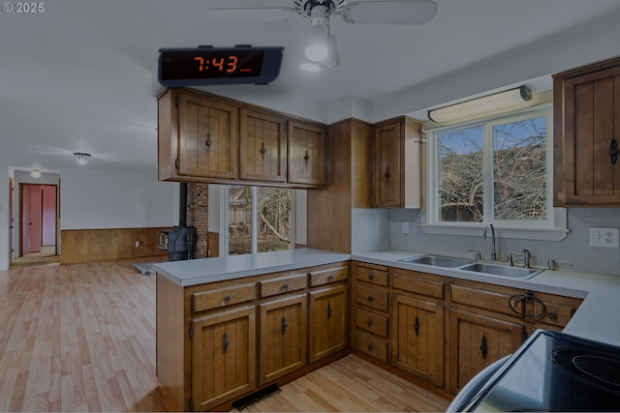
7:43
